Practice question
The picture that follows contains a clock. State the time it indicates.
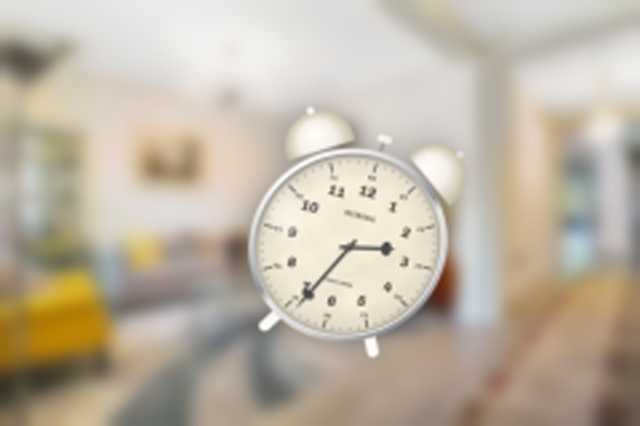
2:34
